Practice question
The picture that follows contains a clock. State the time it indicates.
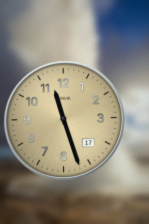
11:27
